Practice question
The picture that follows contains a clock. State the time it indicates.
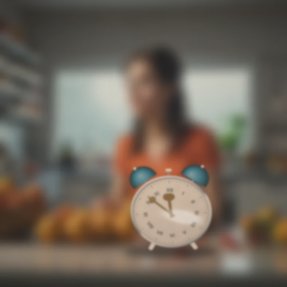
11:52
